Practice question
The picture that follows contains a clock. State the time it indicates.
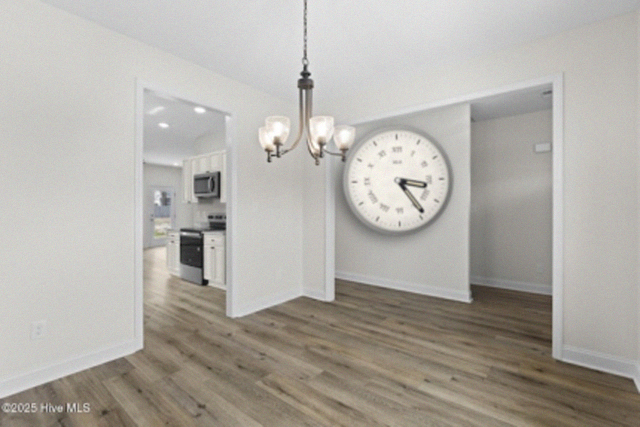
3:24
